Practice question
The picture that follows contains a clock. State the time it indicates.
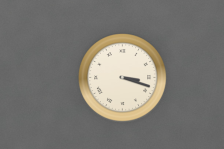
3:18
